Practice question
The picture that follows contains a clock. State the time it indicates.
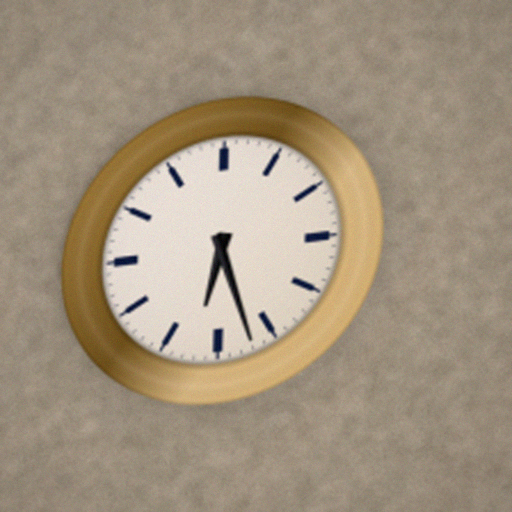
6:27
